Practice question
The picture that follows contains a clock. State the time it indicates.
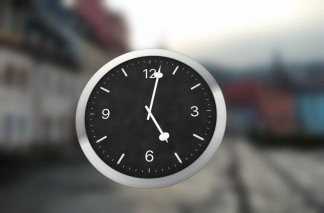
5:02
